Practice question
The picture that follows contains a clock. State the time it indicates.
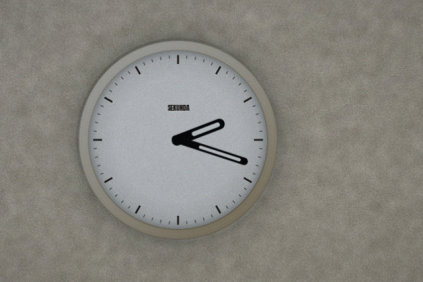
2:18
